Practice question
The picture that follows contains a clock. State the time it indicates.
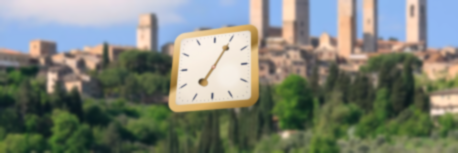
7:05
